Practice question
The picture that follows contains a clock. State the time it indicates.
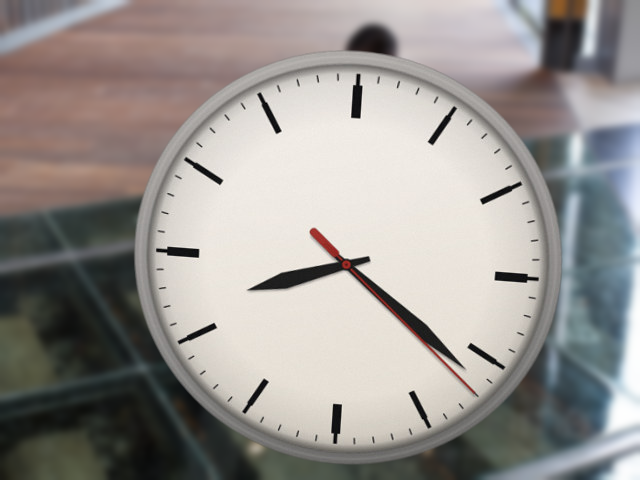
8:21:22
